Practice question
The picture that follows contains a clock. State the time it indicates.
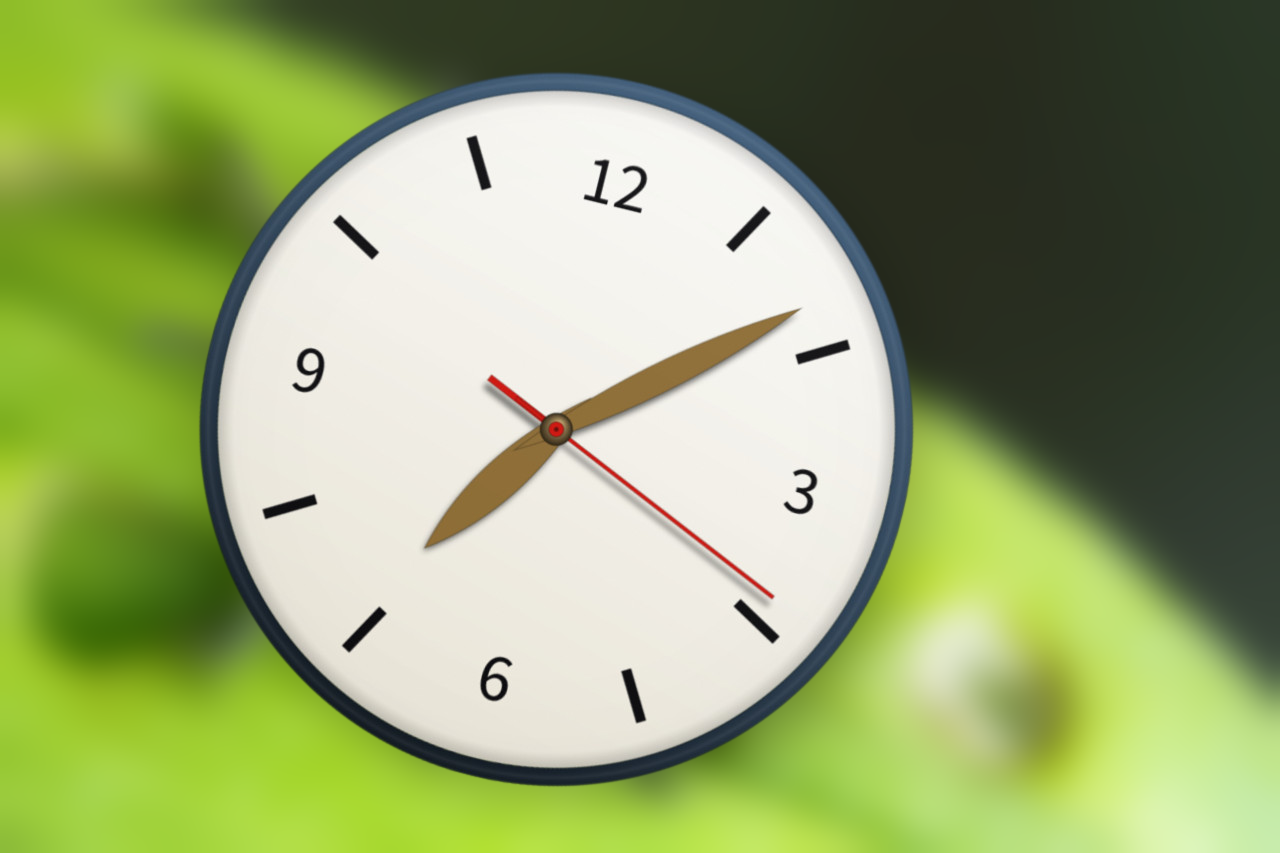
7:08:19
